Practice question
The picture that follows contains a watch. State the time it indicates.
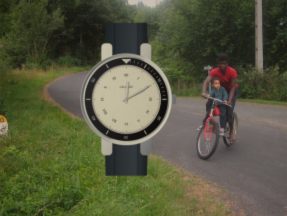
12:10
